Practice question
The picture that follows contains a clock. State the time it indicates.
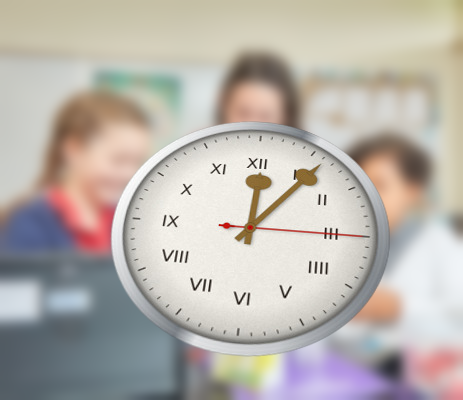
12:06:15
